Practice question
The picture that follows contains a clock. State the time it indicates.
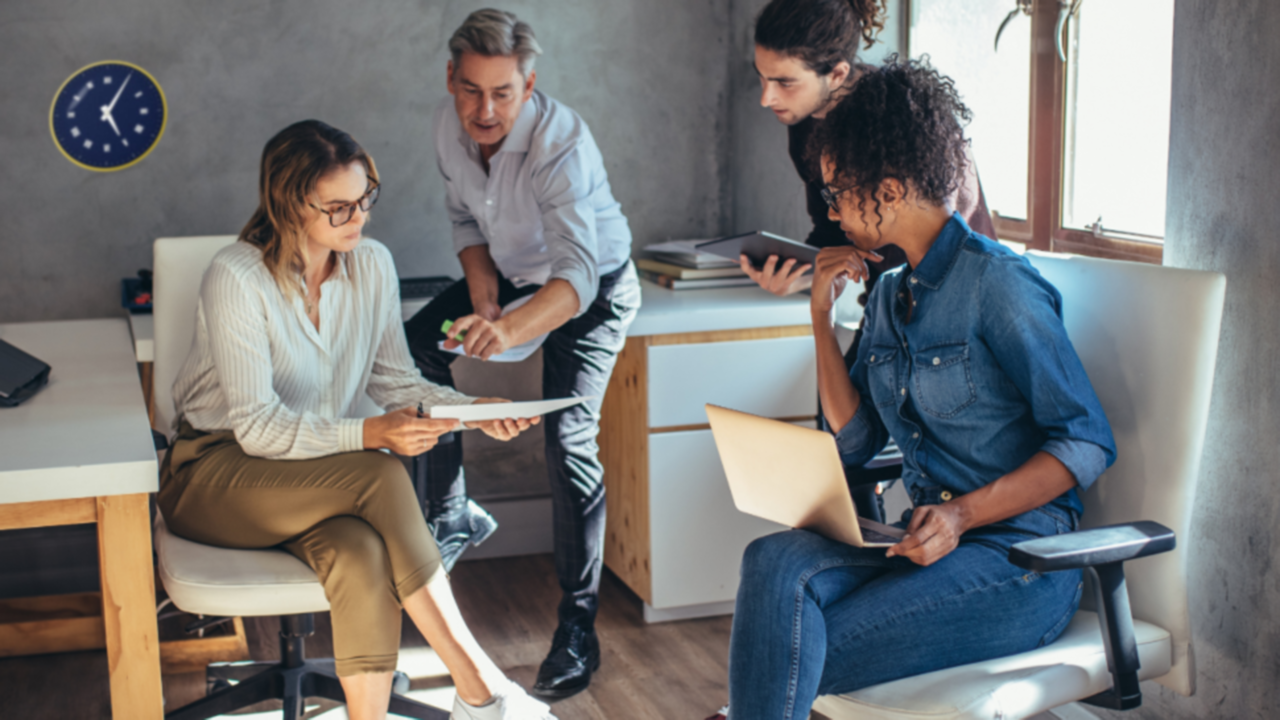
5:05
